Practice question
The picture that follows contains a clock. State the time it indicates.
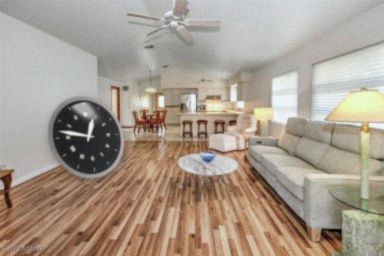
12:47
